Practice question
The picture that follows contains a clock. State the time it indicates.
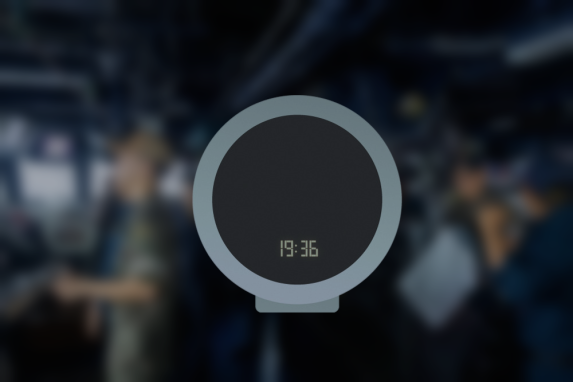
19:36
